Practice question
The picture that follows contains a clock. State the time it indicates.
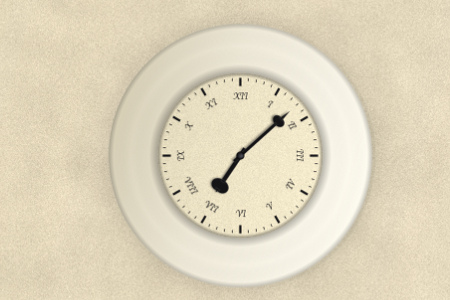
7:08
